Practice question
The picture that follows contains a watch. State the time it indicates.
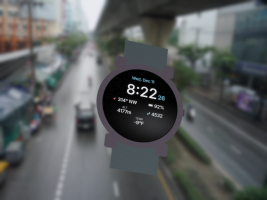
8:22
